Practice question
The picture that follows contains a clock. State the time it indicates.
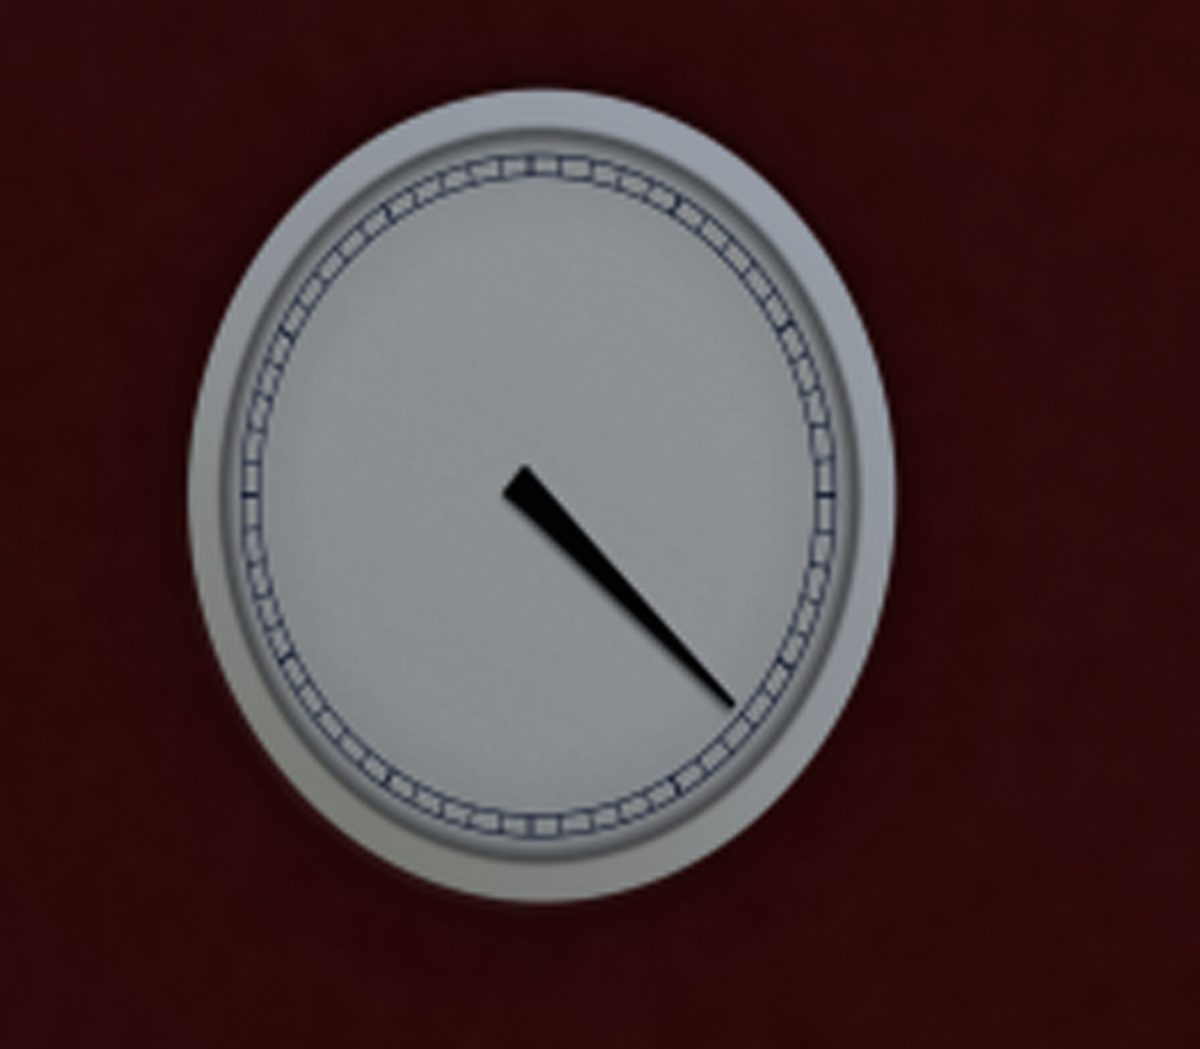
4:22
